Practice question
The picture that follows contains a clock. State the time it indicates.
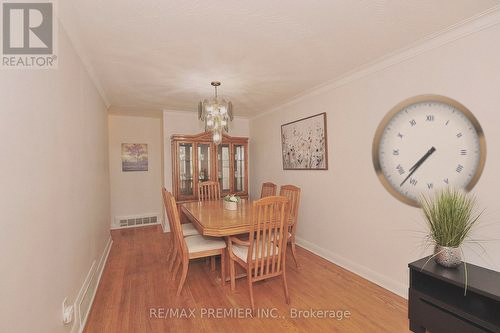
7:37
